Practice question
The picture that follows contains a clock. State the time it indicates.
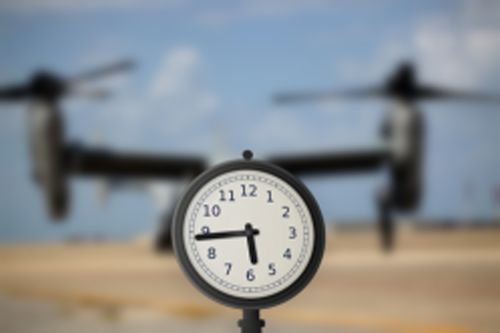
5:44
